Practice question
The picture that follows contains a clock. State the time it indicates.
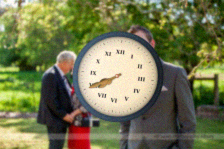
7:40
